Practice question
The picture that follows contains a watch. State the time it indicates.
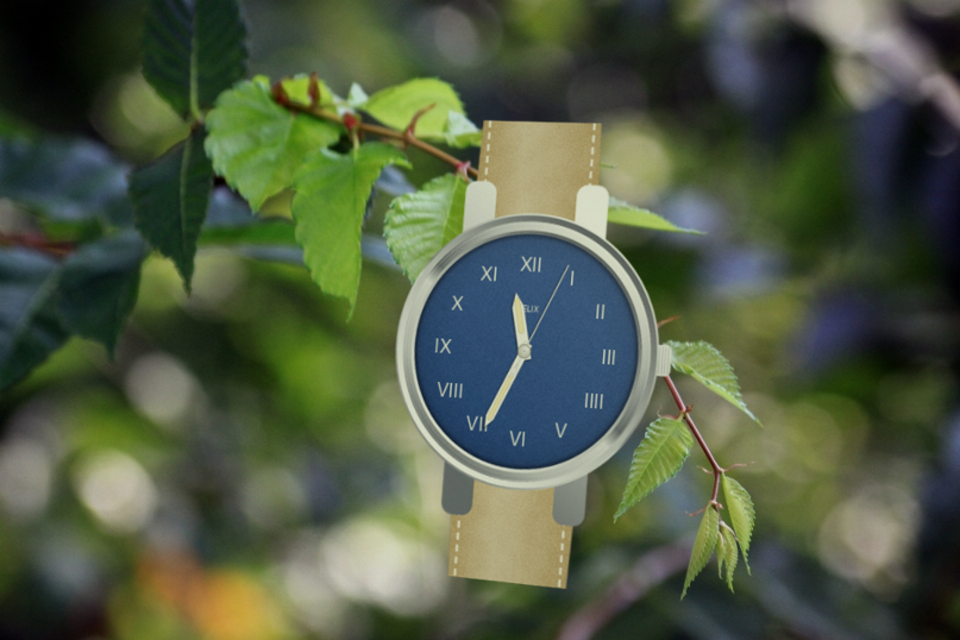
11:34:04
